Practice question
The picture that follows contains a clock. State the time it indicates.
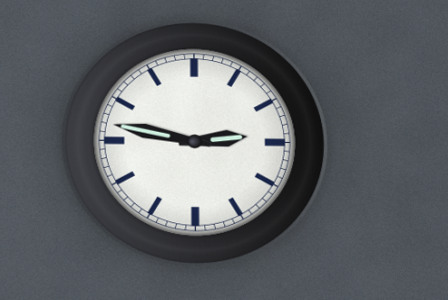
2:47
